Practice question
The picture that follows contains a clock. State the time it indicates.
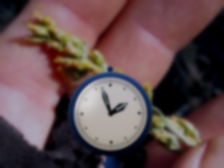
1:57
